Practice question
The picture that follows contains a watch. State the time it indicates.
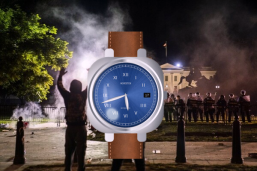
5:42
